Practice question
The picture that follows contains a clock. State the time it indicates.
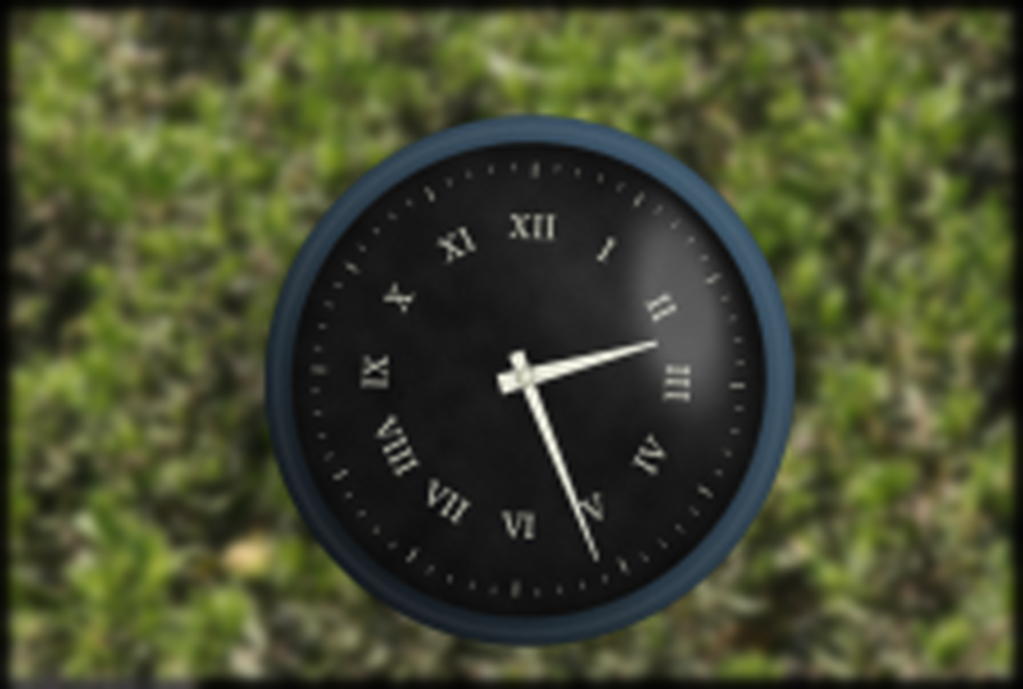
2:26
